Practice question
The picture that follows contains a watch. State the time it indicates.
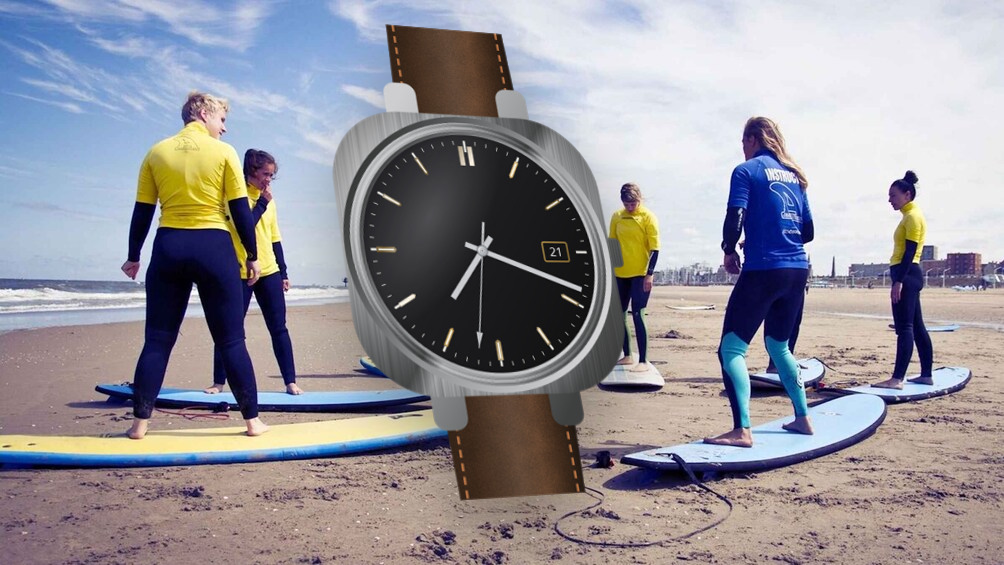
7:18:32
